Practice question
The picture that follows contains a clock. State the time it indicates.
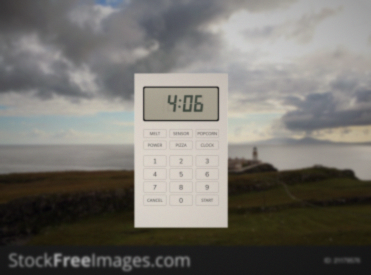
4:06
